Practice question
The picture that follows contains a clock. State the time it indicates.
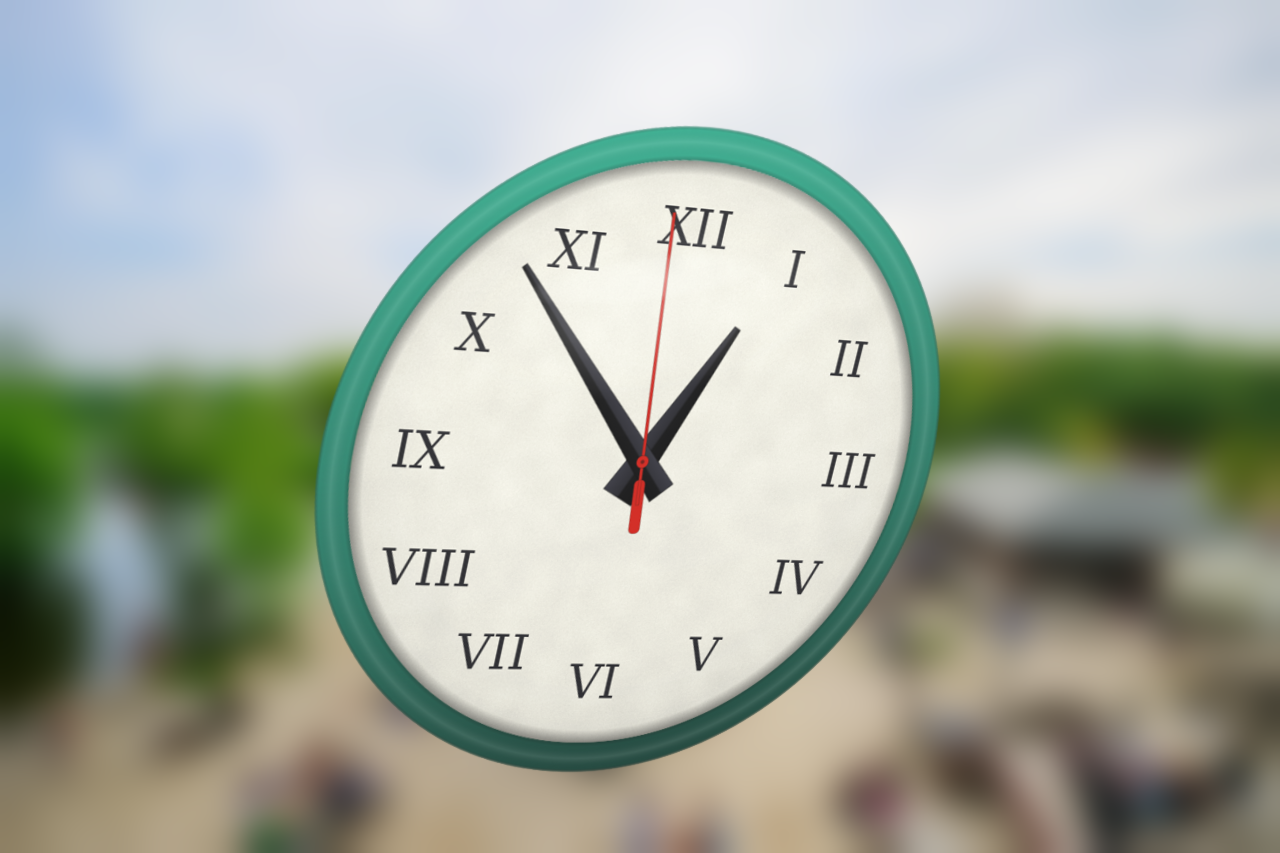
12:52:59
